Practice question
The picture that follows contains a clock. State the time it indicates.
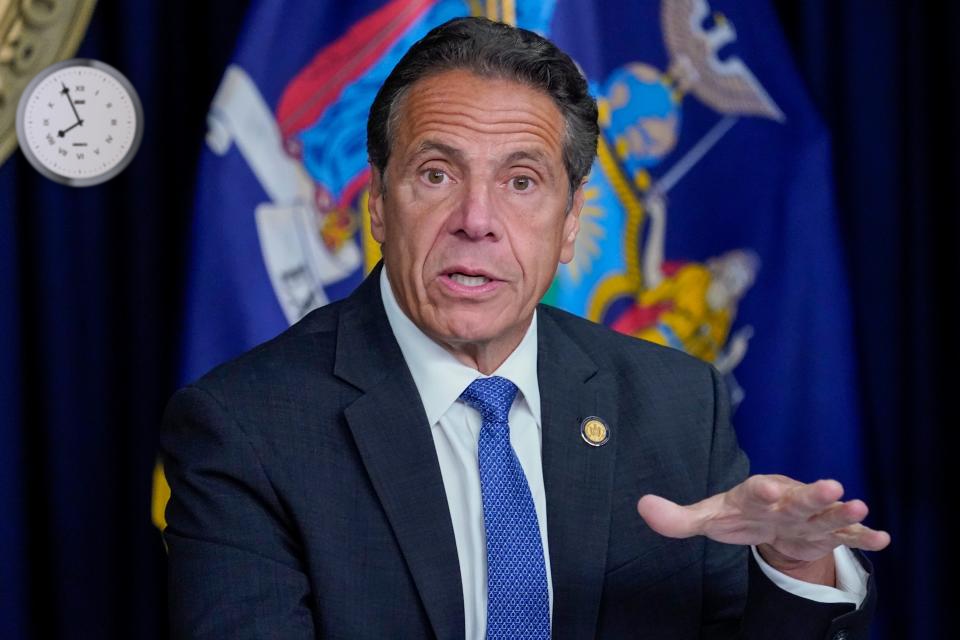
7:56
